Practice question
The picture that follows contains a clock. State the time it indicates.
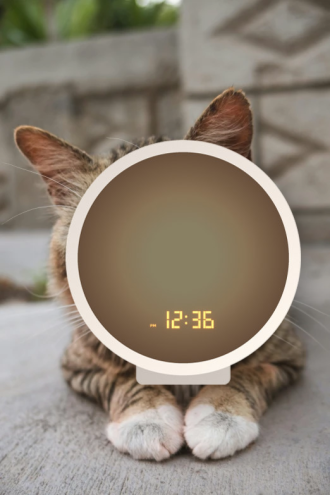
12:36
